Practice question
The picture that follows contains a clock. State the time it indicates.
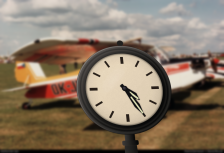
4:25
